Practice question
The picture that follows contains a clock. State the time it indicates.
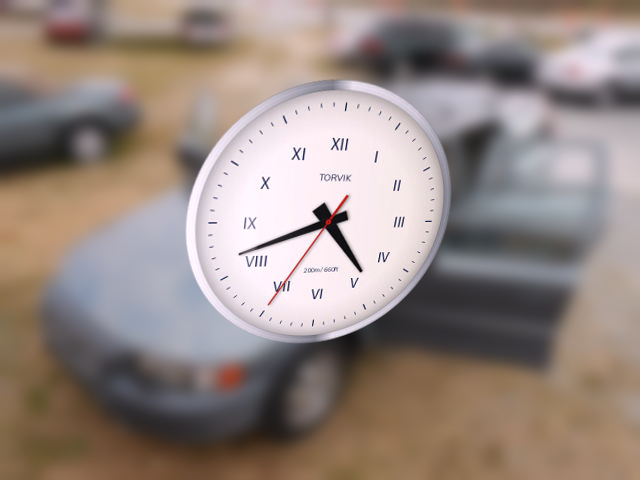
4:41:35
